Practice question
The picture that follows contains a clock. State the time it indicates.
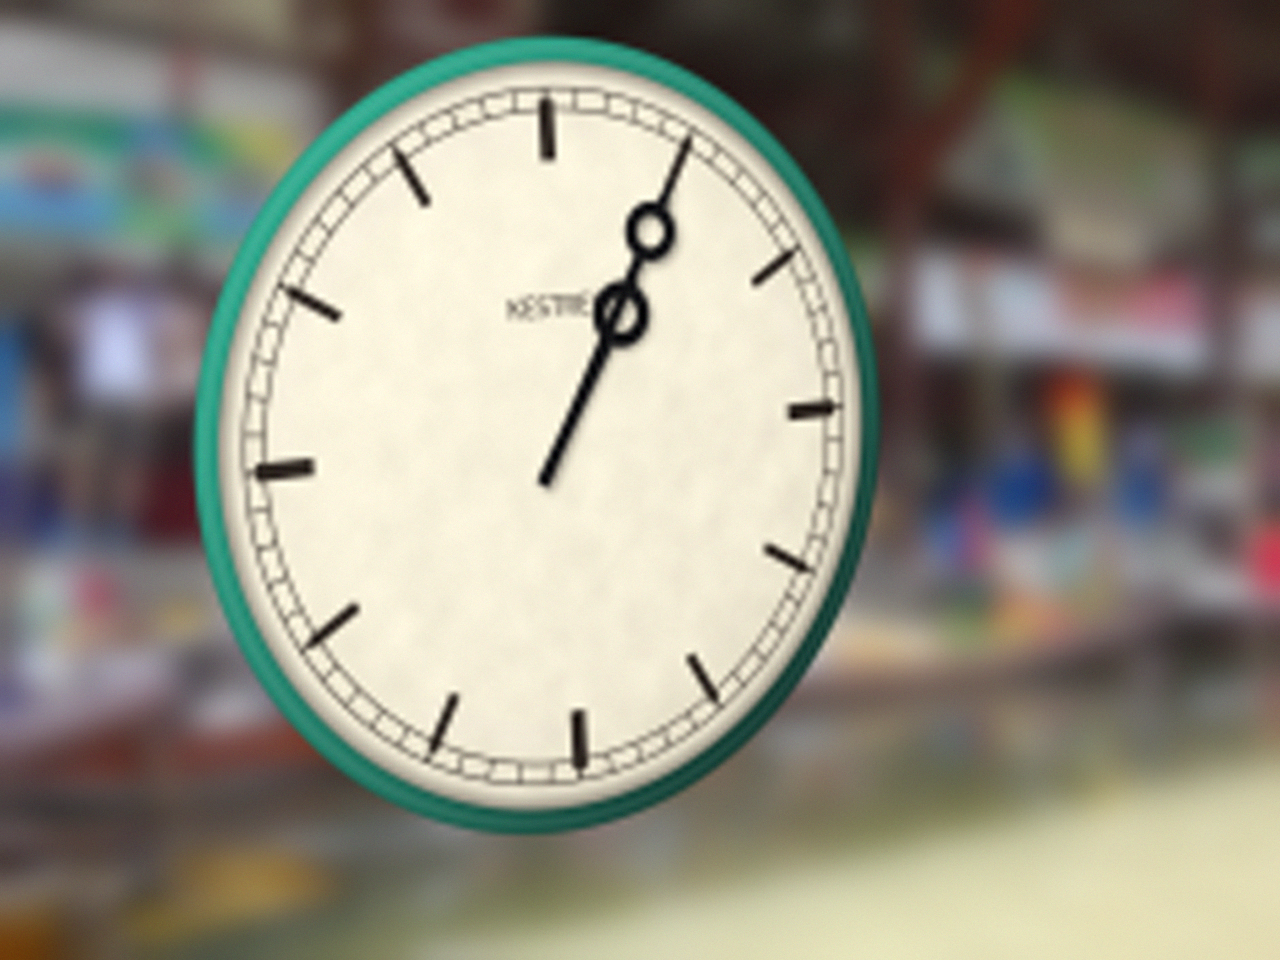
1:05
